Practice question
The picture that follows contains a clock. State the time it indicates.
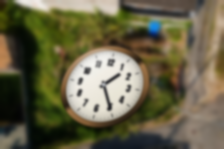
1:25
